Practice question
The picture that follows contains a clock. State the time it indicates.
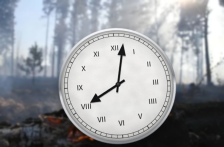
8:02
